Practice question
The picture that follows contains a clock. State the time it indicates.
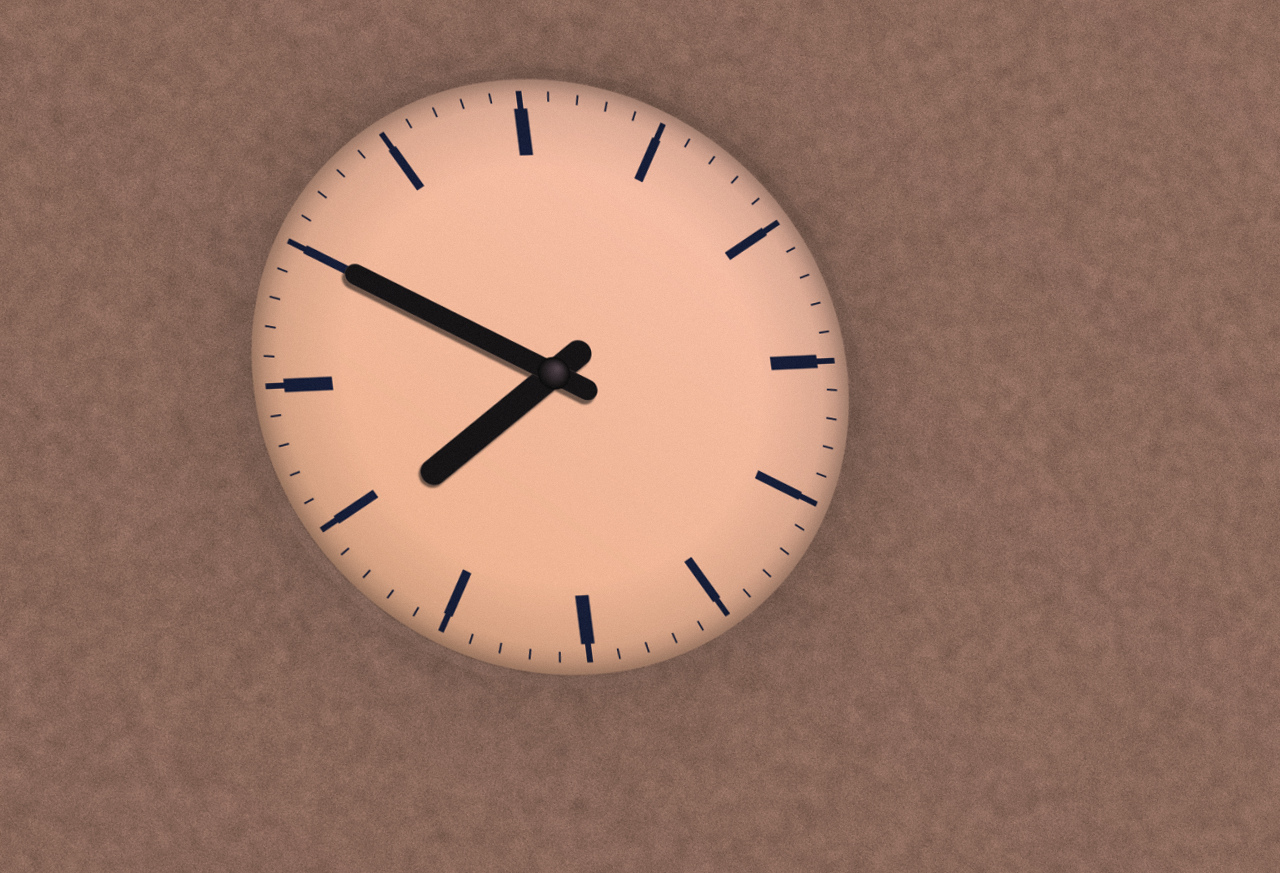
7:50
